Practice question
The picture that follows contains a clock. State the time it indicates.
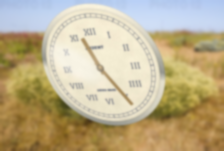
11:25
